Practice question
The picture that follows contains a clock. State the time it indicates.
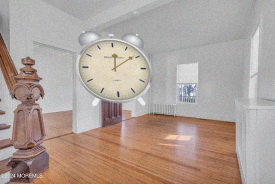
12:09
